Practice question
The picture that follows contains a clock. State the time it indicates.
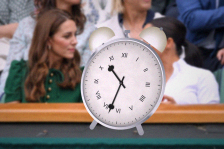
10:33
